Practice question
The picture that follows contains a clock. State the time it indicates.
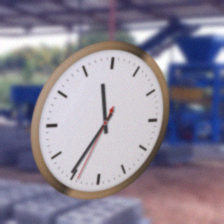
11:35:34
